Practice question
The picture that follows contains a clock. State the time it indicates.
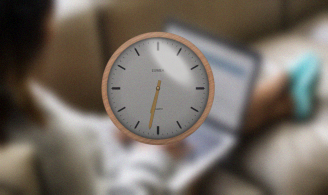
6:32
